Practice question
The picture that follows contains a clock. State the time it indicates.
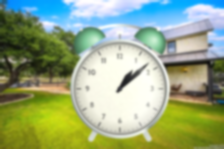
1:08
